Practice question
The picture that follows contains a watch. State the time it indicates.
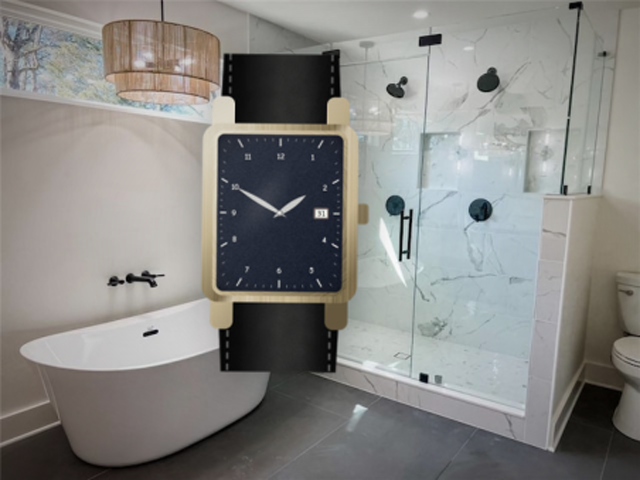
1:50
